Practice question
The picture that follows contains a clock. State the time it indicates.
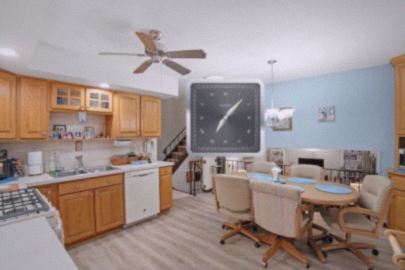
7:07
